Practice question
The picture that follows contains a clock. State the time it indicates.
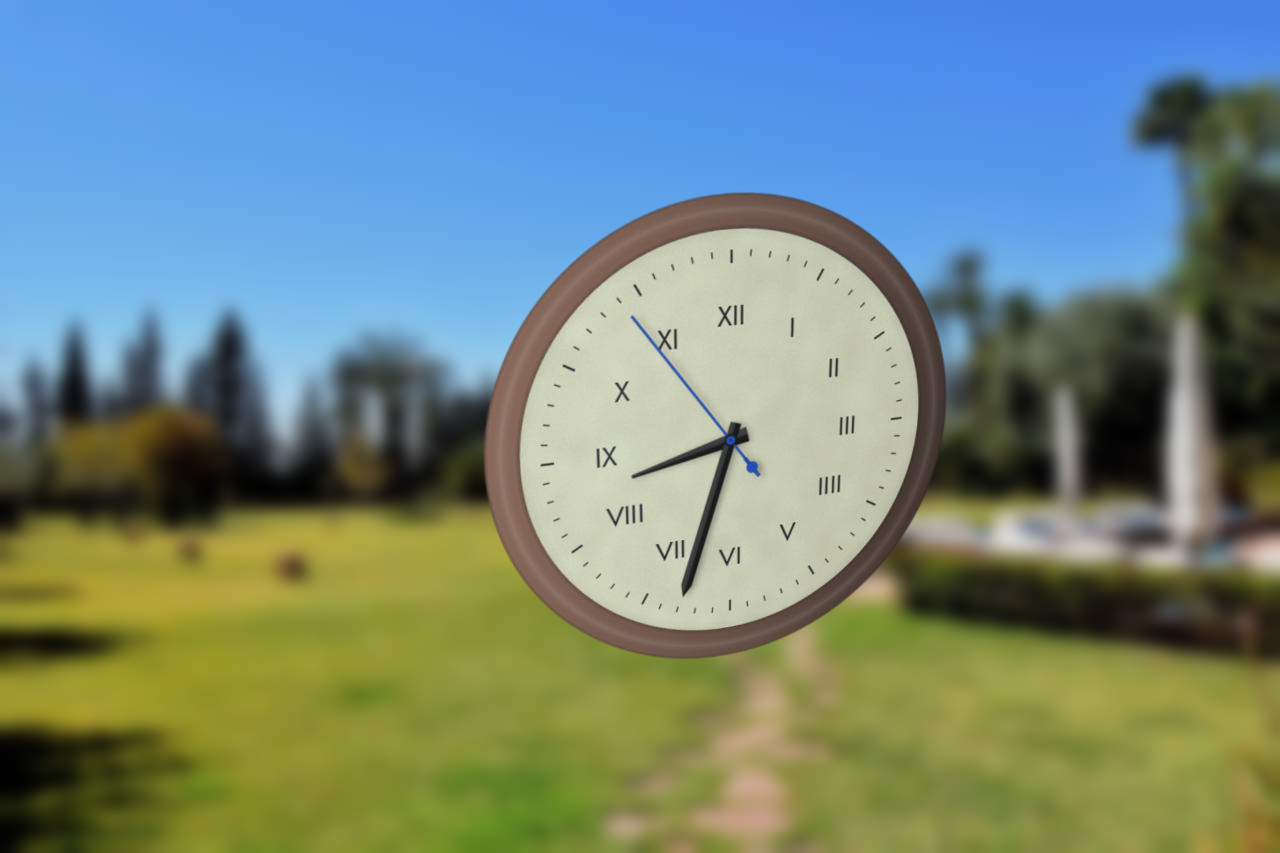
8:32:54
